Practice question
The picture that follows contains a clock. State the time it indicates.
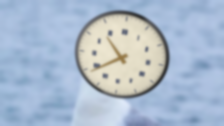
10:39
